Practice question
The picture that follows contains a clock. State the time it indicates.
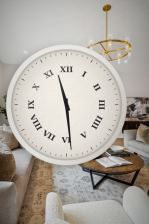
11:29
